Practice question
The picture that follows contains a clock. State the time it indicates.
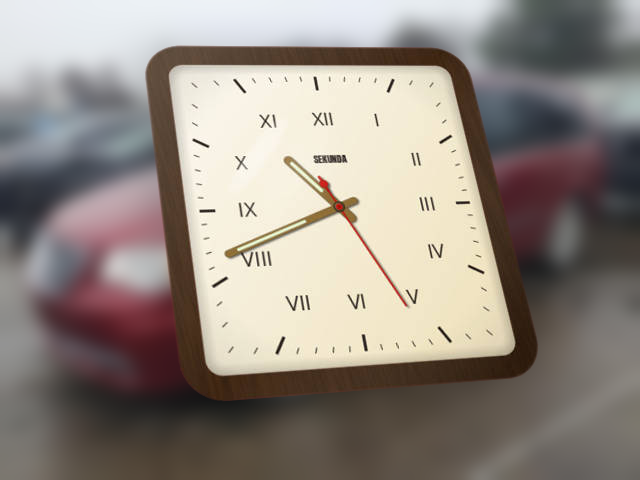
10:41:26
